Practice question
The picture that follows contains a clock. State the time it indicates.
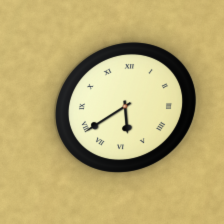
5:39
